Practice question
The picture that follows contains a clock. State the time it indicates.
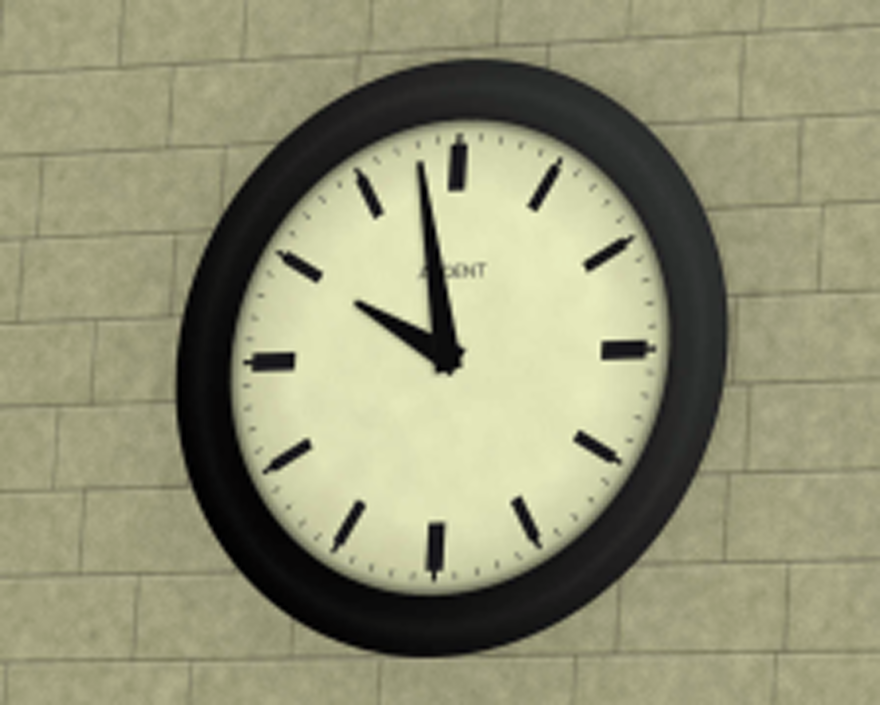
9:58
